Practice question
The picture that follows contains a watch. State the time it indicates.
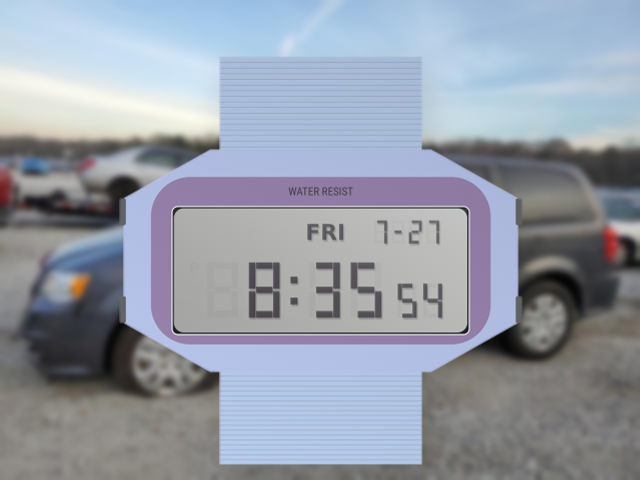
8:35:54
